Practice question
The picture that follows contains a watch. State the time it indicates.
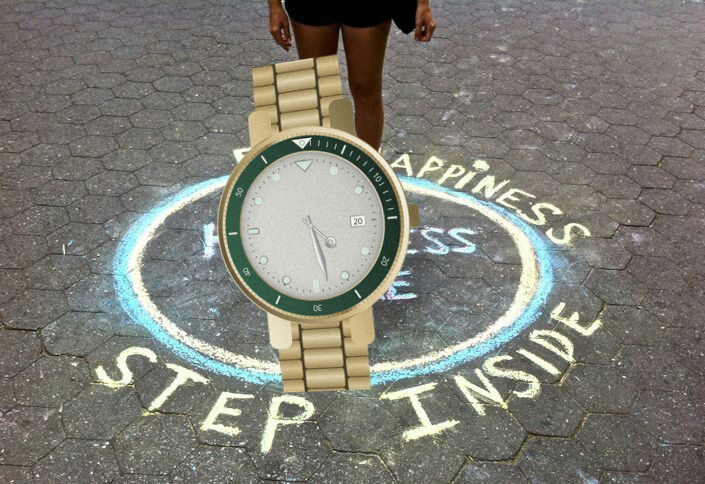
4:28
